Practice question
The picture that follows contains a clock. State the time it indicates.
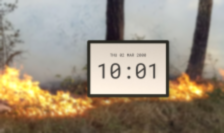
10:01
